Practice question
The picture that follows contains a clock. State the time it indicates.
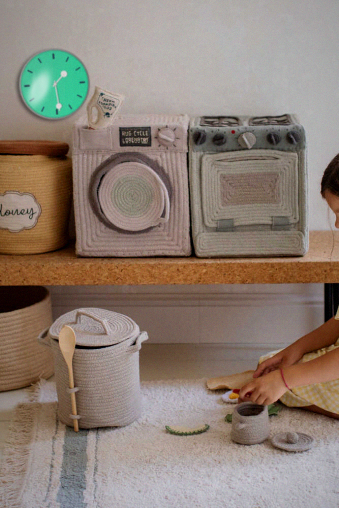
1:29
